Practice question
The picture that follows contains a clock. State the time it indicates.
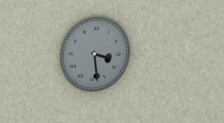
3:28
